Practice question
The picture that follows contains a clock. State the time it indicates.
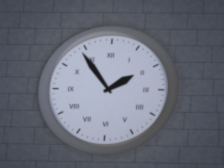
1:54
